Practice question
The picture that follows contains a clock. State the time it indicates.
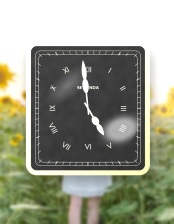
4:59
